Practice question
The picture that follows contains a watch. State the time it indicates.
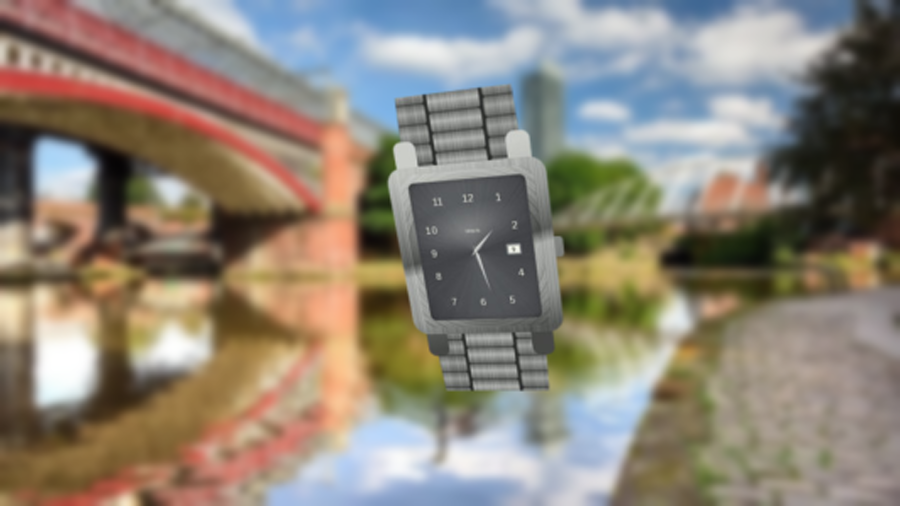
1:28
